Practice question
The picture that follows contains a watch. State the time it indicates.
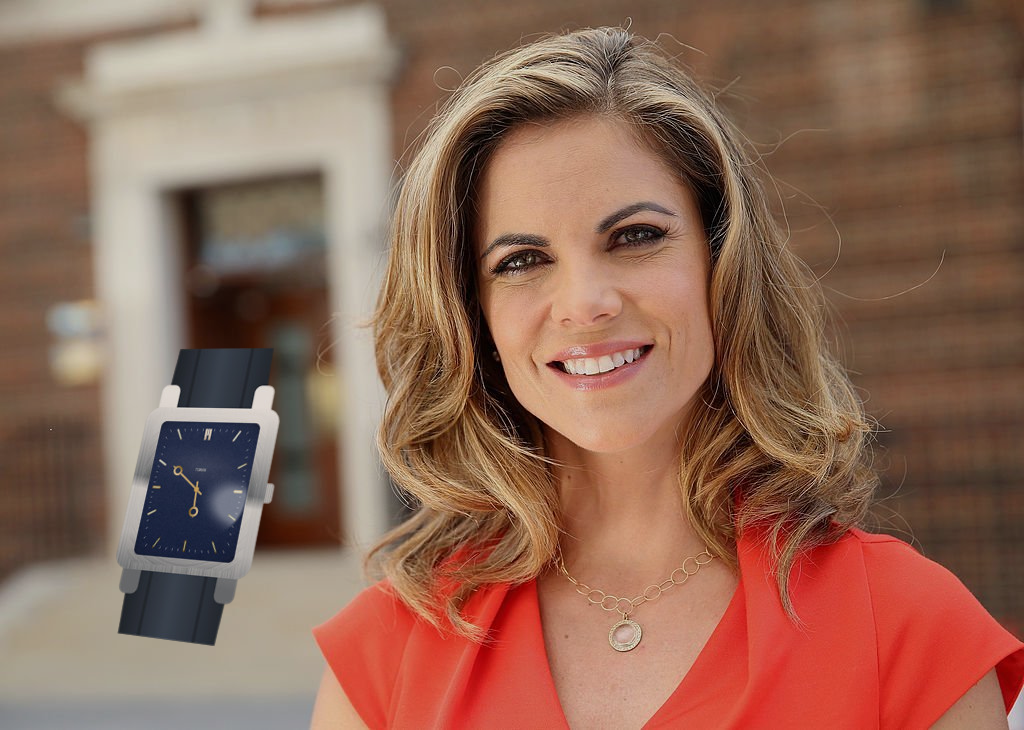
5:51
